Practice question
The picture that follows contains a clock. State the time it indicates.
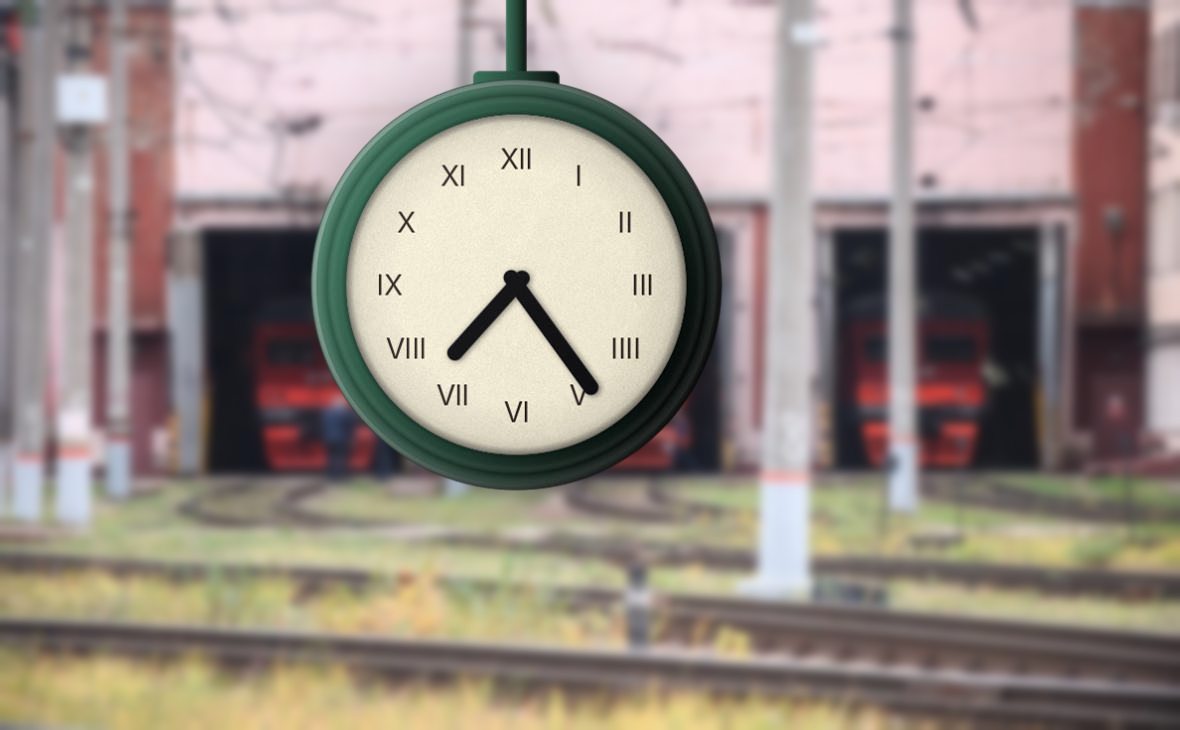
7:24
